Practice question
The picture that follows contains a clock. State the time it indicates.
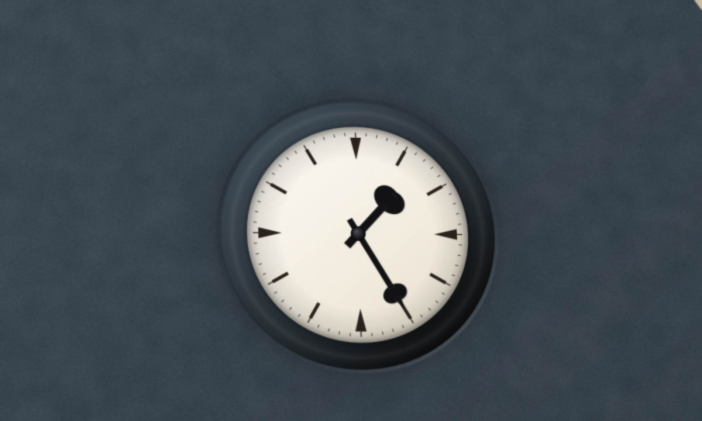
1:25
